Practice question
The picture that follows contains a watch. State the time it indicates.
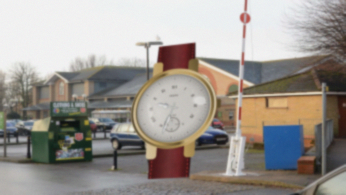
9:33
